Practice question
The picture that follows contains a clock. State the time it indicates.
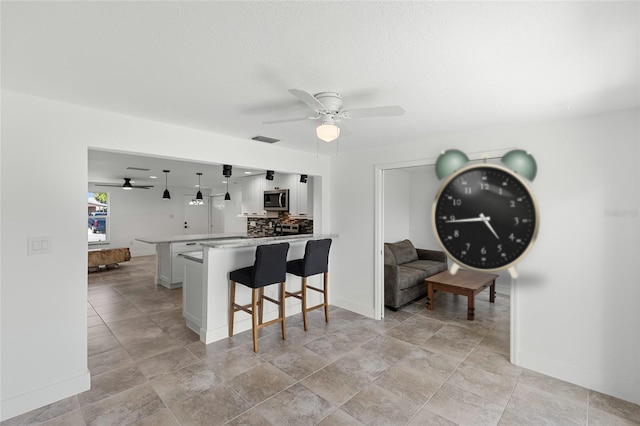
4:44
